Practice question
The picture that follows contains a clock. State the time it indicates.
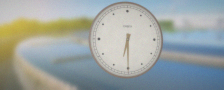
6:30
